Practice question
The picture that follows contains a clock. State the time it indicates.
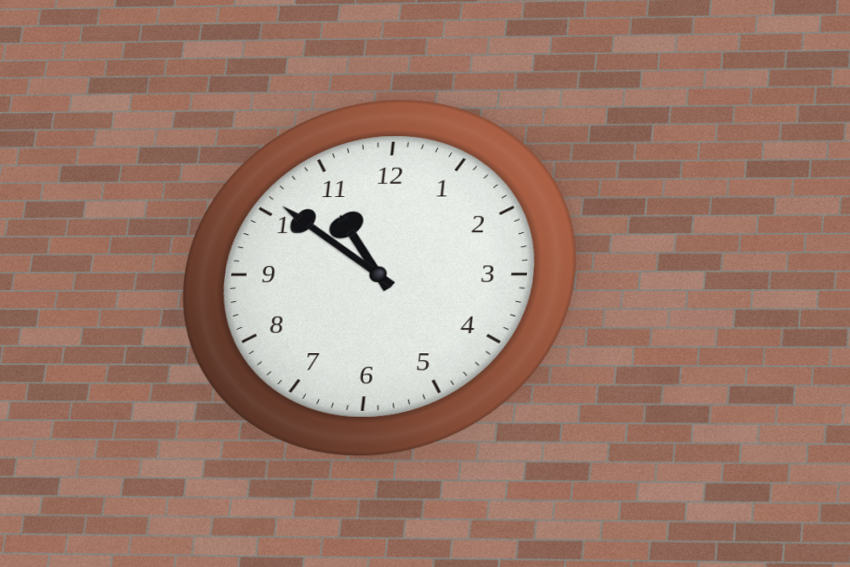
10:51
